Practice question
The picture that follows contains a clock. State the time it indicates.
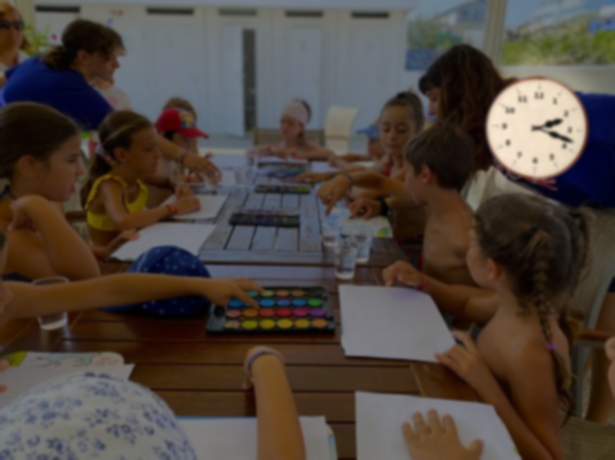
2:18
